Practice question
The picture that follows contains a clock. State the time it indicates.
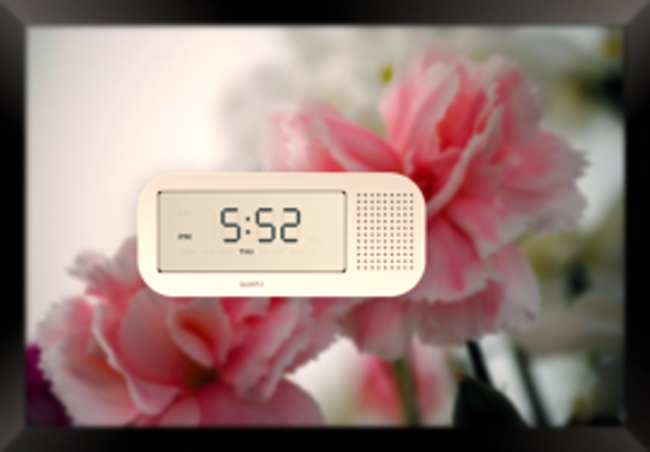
5:52
